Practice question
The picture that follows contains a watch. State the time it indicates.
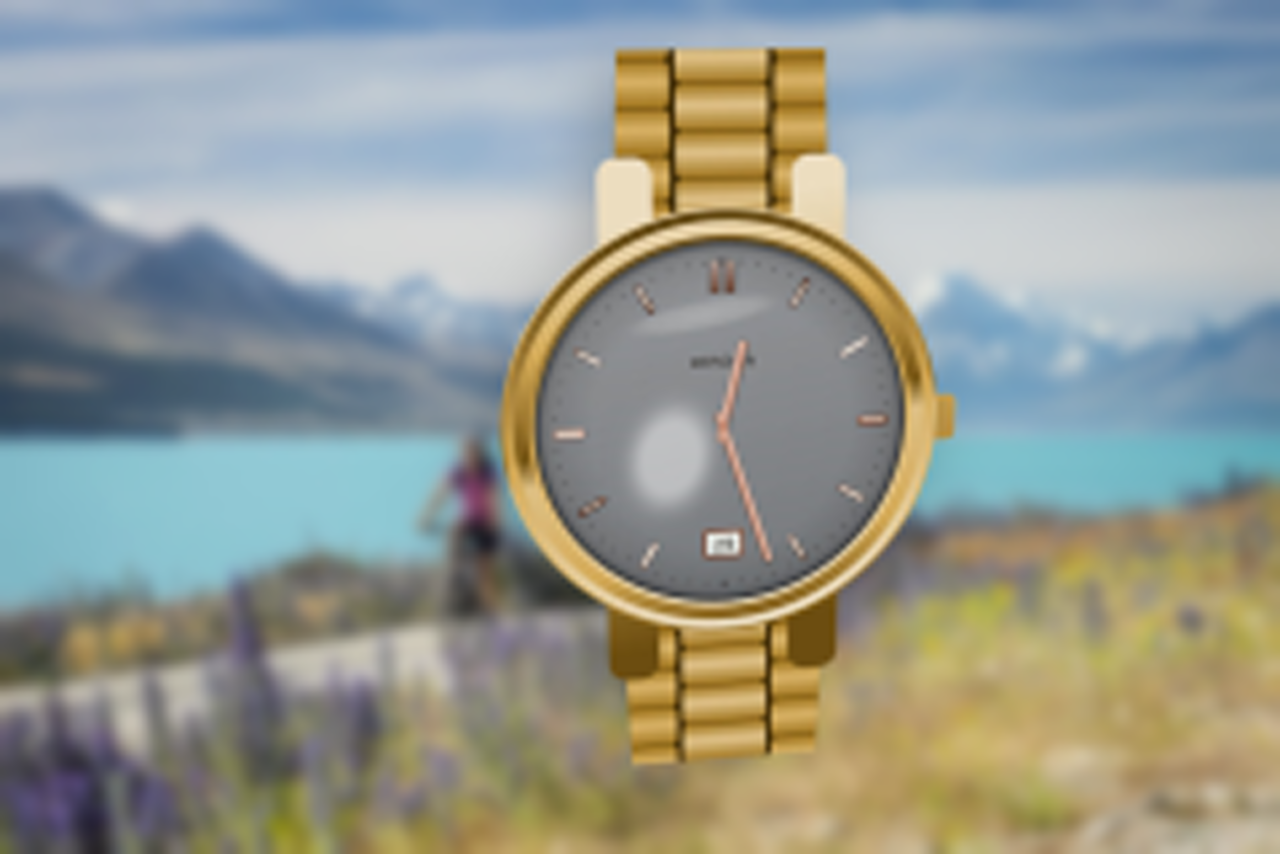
12:27
